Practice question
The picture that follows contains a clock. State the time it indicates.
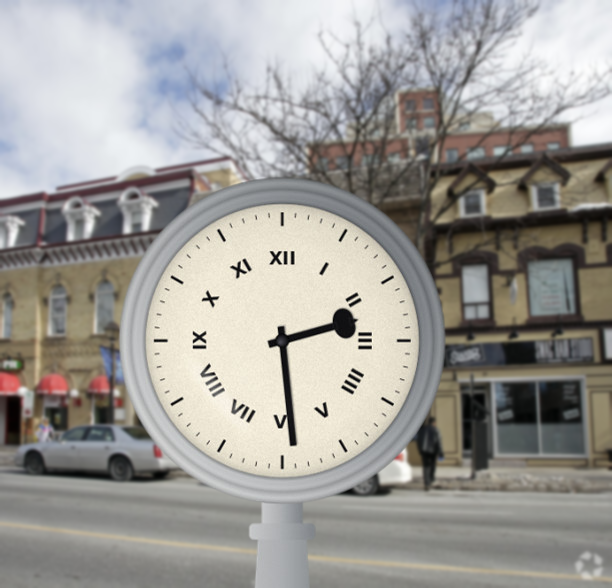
2:29
